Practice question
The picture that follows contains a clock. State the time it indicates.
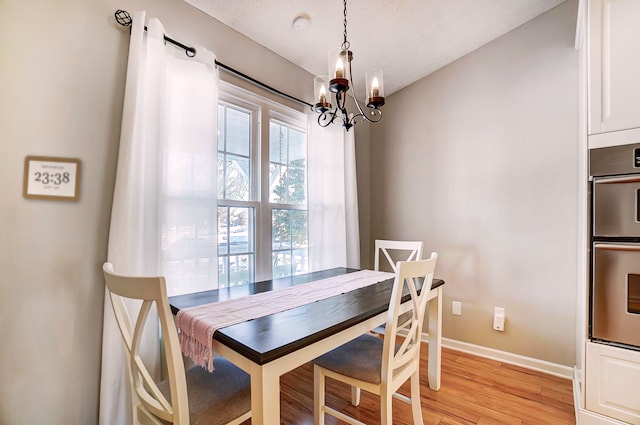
23:38
